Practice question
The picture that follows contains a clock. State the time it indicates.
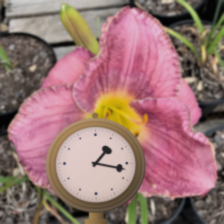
1:17
